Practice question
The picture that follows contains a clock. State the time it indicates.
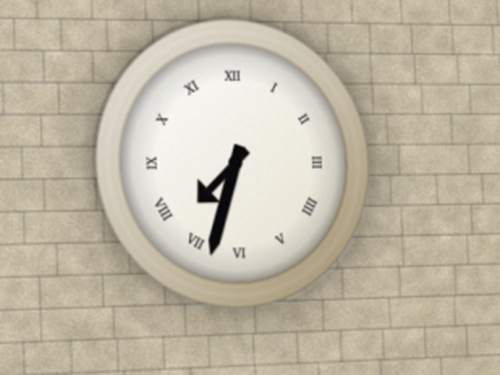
7:33
